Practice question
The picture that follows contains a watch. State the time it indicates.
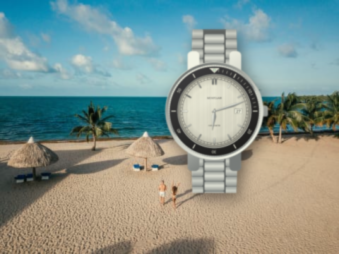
6:12
